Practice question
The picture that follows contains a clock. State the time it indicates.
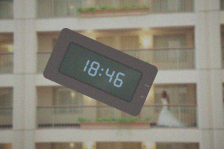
18:46
